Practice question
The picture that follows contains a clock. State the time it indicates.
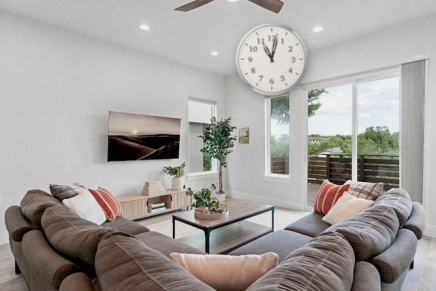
11:02
